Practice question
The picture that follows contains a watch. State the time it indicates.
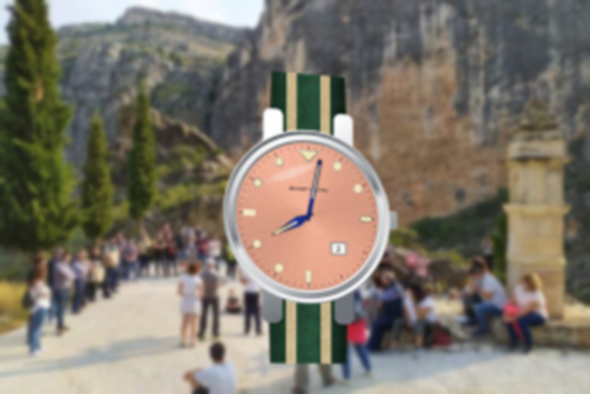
8:02
